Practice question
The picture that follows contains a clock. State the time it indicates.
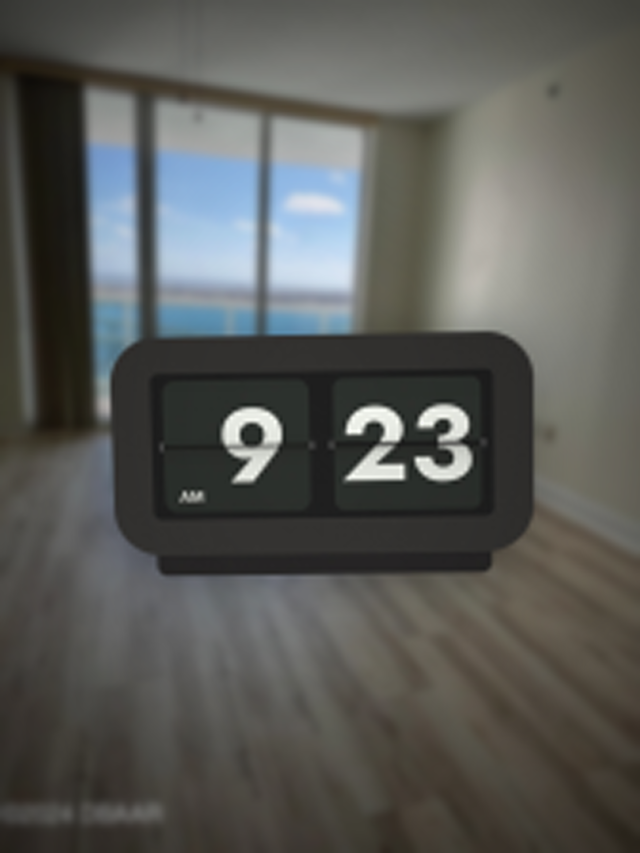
9:23
